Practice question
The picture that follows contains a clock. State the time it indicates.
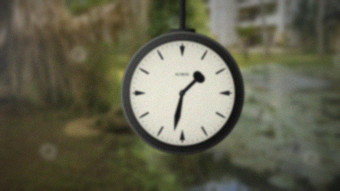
1:32
